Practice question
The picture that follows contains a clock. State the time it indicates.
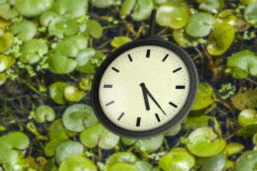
5:23
